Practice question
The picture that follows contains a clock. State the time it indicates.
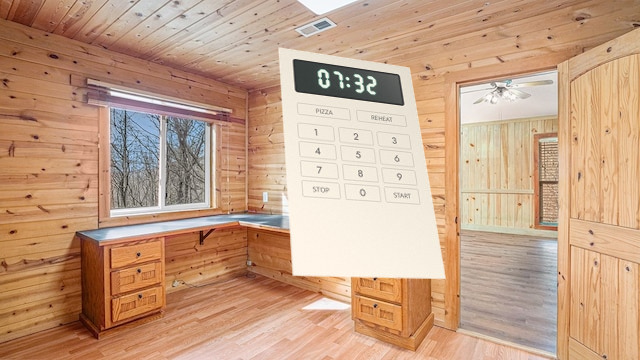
7:32
